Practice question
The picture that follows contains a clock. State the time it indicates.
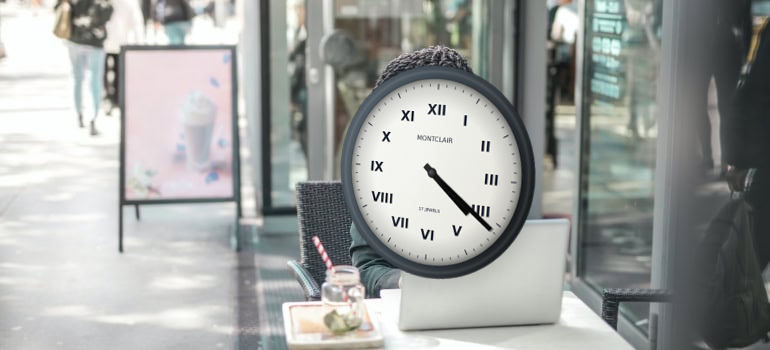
4:21
